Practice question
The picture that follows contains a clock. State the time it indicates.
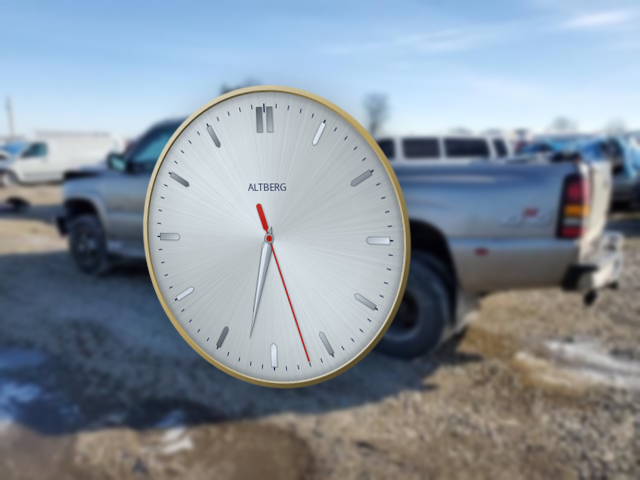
6:32:27
